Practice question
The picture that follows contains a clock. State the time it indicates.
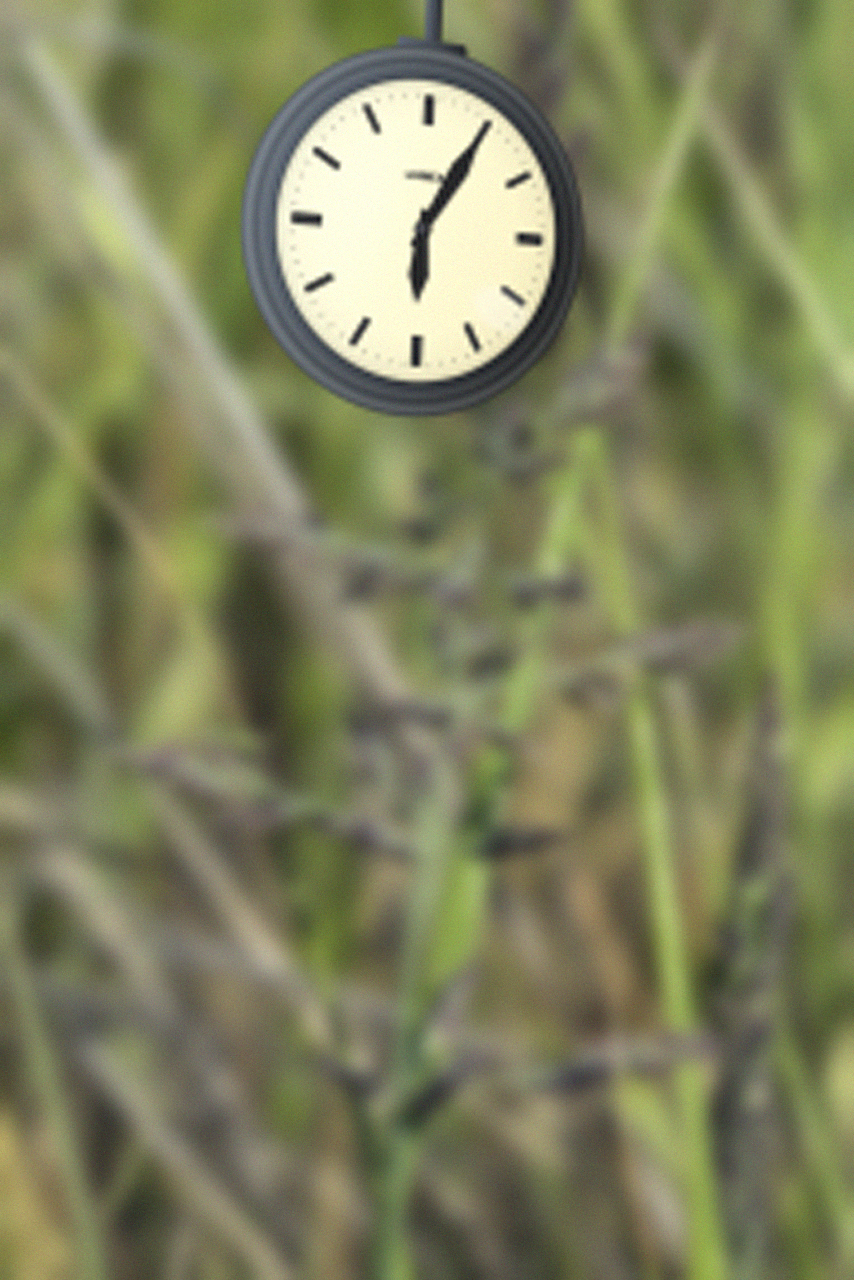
6:05
